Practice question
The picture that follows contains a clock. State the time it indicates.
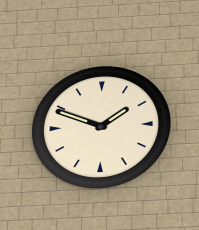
1:49
